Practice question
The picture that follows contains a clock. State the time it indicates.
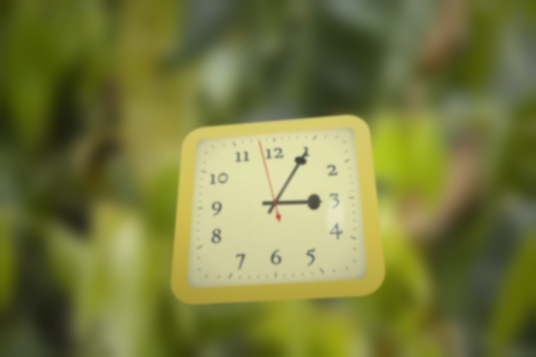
3:04:58
